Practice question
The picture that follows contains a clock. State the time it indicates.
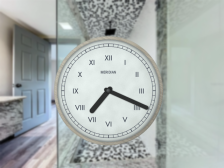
7:19
